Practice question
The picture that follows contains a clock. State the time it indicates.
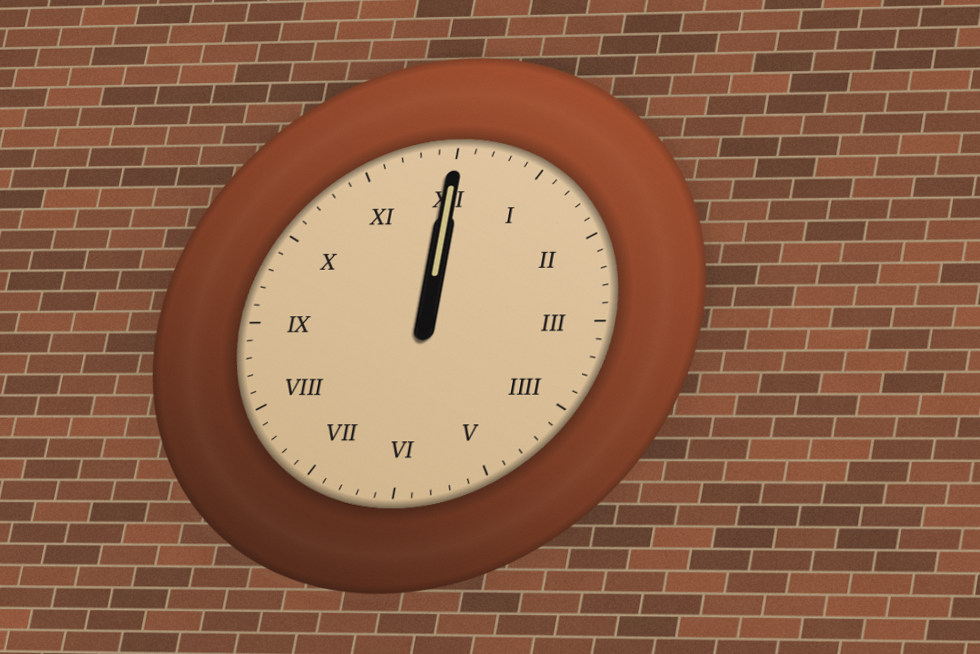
12:00
